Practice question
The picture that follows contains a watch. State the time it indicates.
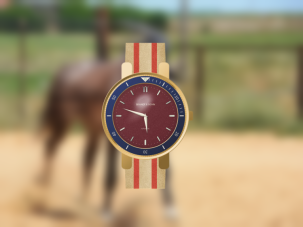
5:48
